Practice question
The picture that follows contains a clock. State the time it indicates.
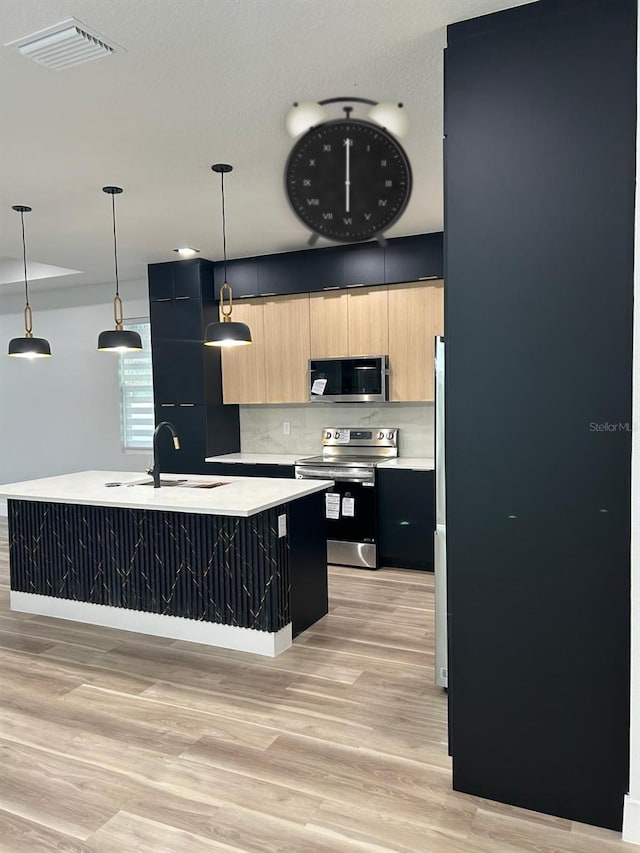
6:00
